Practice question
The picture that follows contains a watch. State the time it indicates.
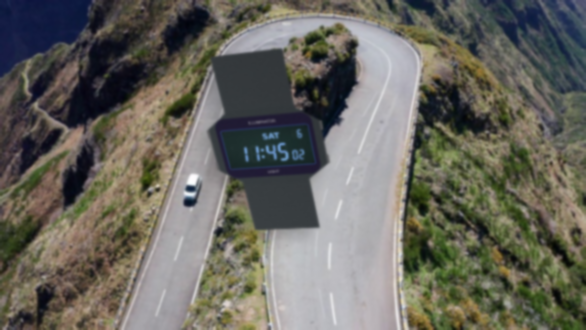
11:45
